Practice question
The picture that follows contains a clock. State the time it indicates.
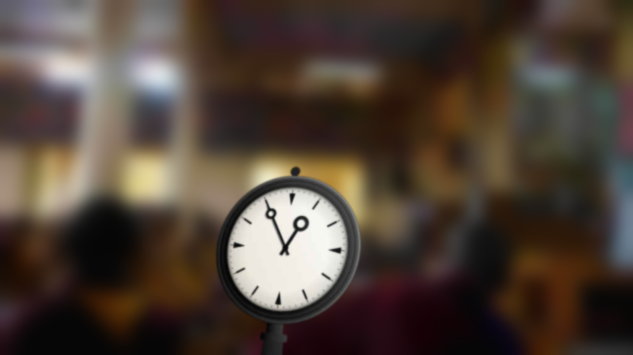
12:55
